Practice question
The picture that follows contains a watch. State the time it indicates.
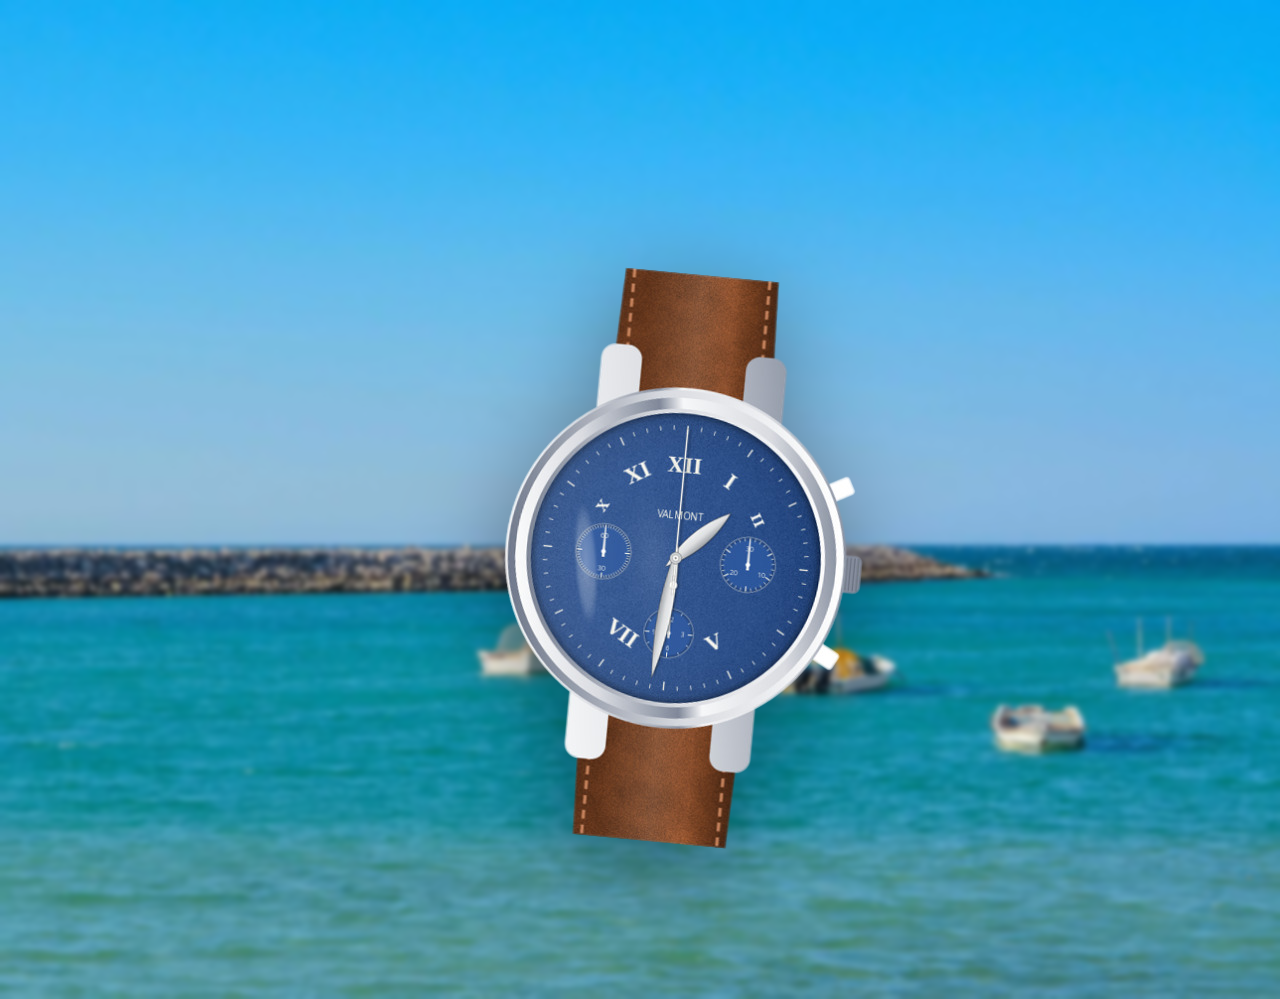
1:31
